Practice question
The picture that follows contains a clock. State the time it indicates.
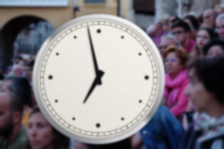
6:58
